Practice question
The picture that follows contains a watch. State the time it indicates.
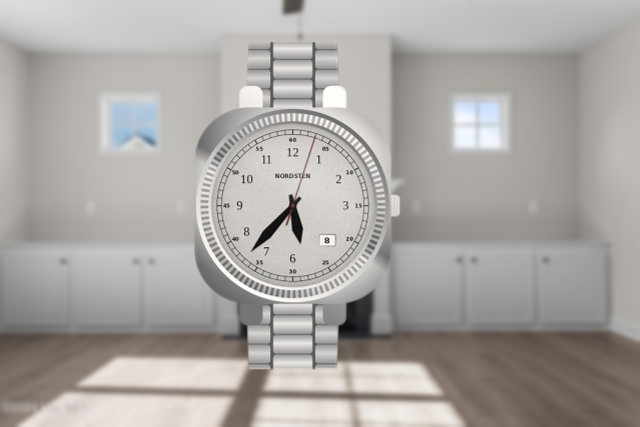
5:37:03
